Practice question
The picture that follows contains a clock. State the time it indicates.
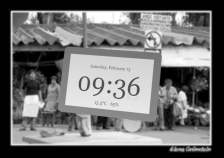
9:36
